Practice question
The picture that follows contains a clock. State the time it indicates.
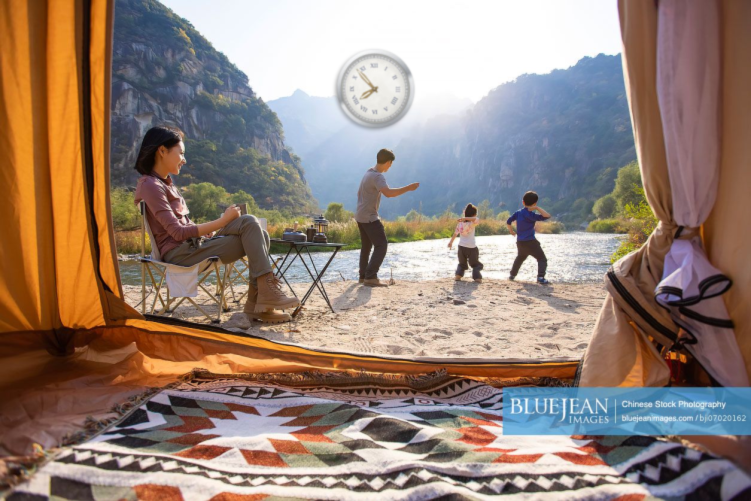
7:53
